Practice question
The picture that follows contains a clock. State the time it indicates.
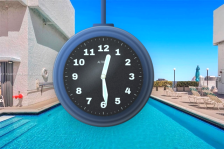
12:29
